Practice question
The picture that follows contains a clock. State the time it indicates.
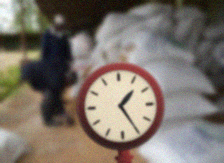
1:25
